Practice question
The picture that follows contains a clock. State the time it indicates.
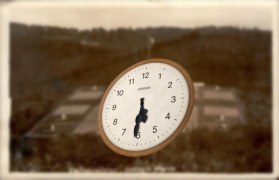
5:31
